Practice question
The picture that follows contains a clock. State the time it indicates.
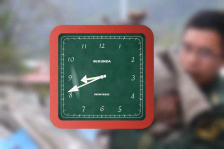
8:41
